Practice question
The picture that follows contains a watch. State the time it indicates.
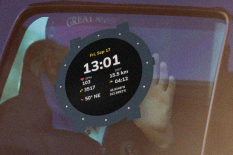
13:01
